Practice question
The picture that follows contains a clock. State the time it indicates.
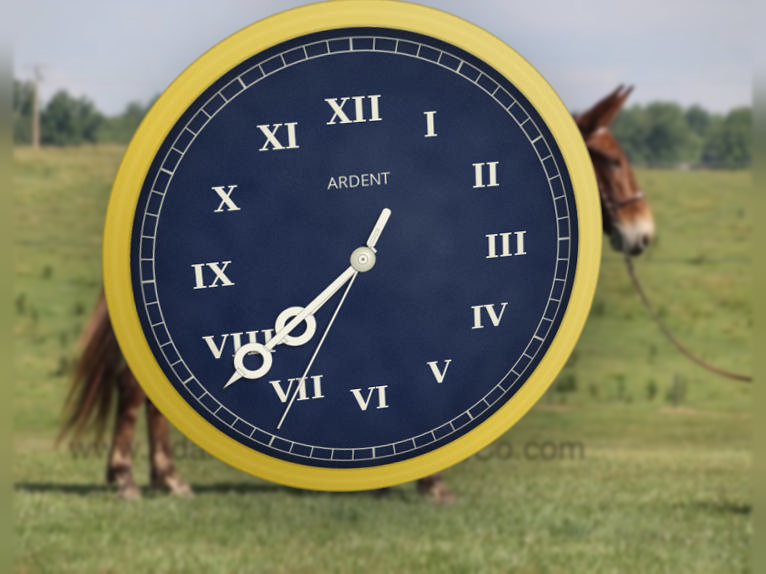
7:38:35
